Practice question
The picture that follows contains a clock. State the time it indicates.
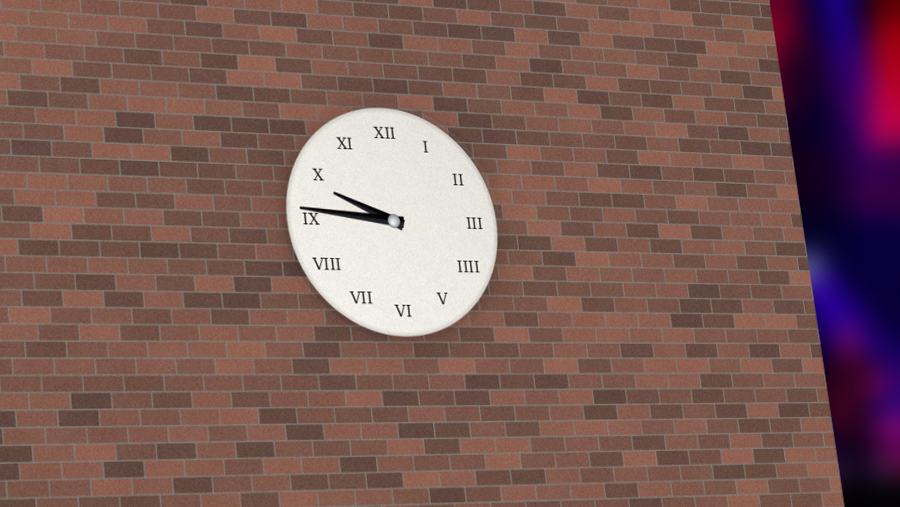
9:46
